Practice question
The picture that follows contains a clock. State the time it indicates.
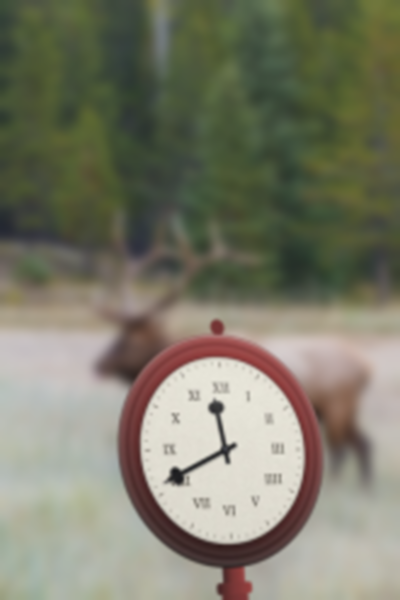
11:41
